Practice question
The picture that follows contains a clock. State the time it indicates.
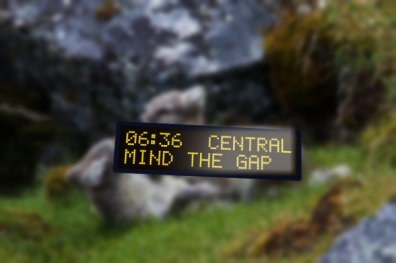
6:36
